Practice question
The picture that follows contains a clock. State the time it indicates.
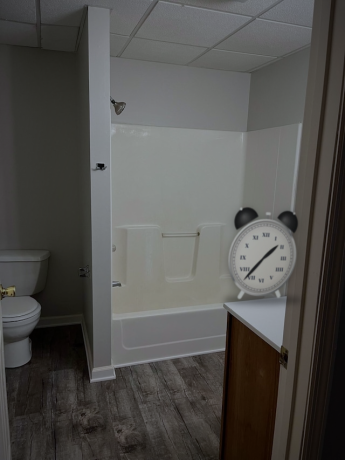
1:37
